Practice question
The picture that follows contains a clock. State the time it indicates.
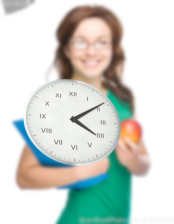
4:09
